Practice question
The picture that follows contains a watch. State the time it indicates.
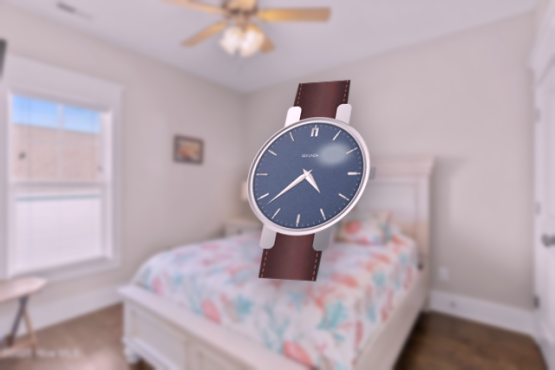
4:38
